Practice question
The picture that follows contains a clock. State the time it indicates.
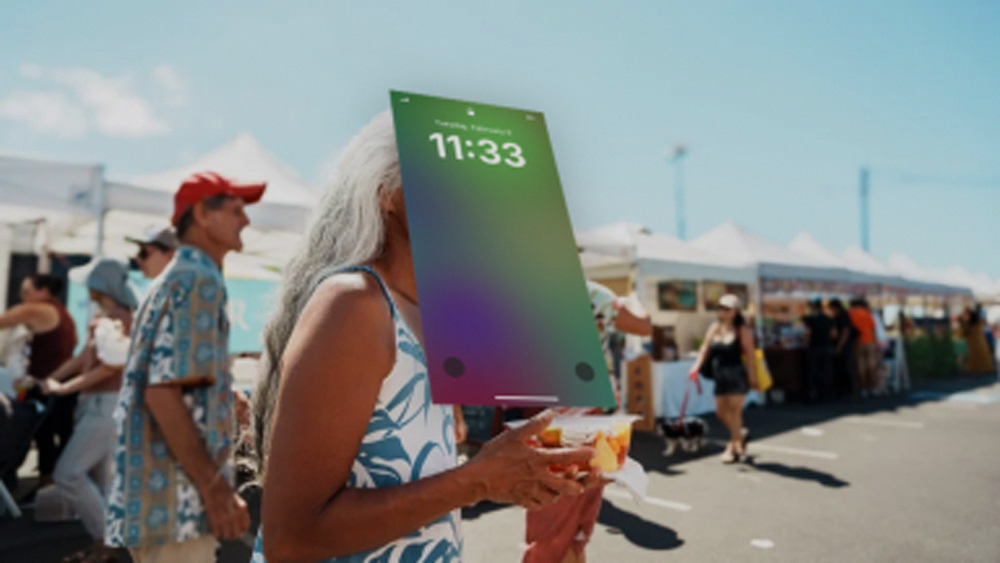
11:33
